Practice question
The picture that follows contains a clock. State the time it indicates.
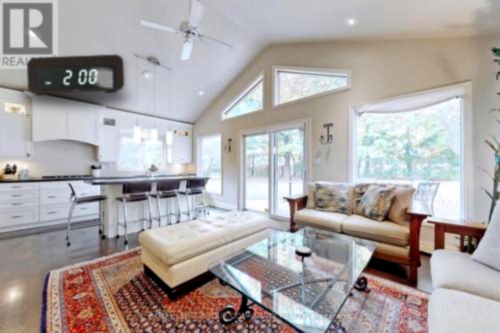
2:00
